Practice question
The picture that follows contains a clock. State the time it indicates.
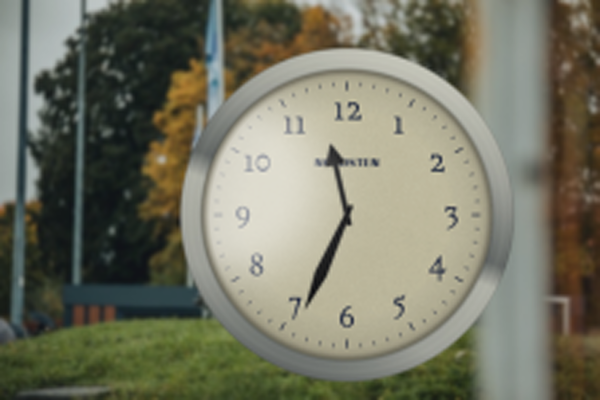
11:34
